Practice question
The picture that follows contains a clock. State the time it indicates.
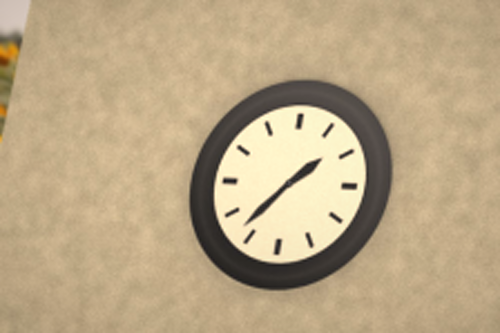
1:37
